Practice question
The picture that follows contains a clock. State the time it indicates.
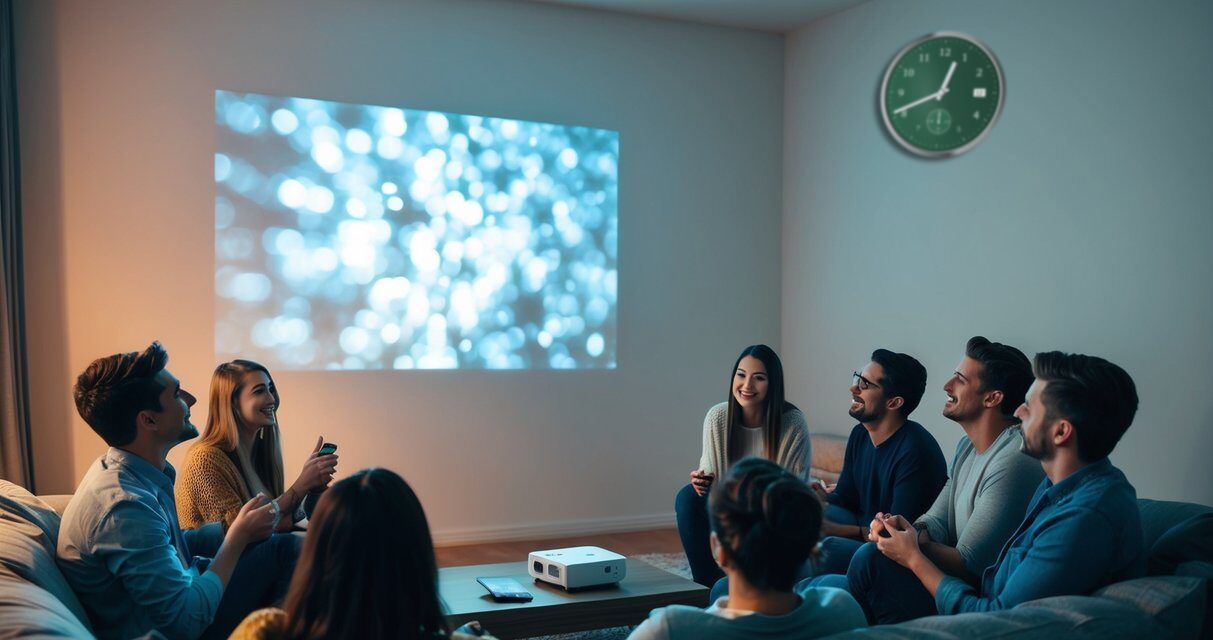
12:41
